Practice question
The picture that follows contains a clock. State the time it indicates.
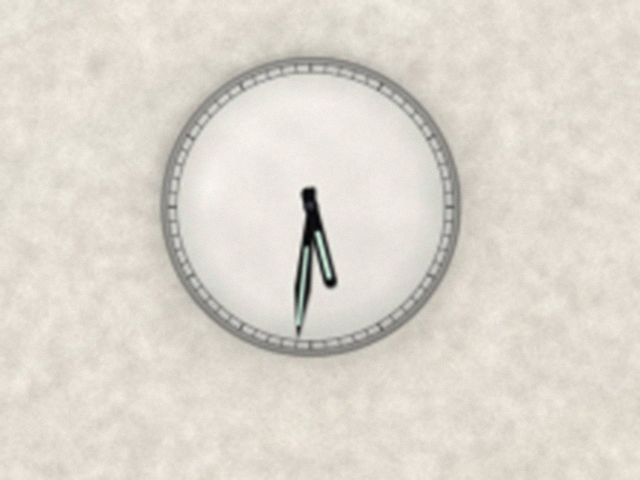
5:31
